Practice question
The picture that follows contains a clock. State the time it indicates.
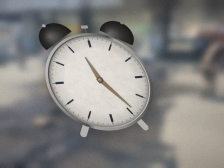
11:24
